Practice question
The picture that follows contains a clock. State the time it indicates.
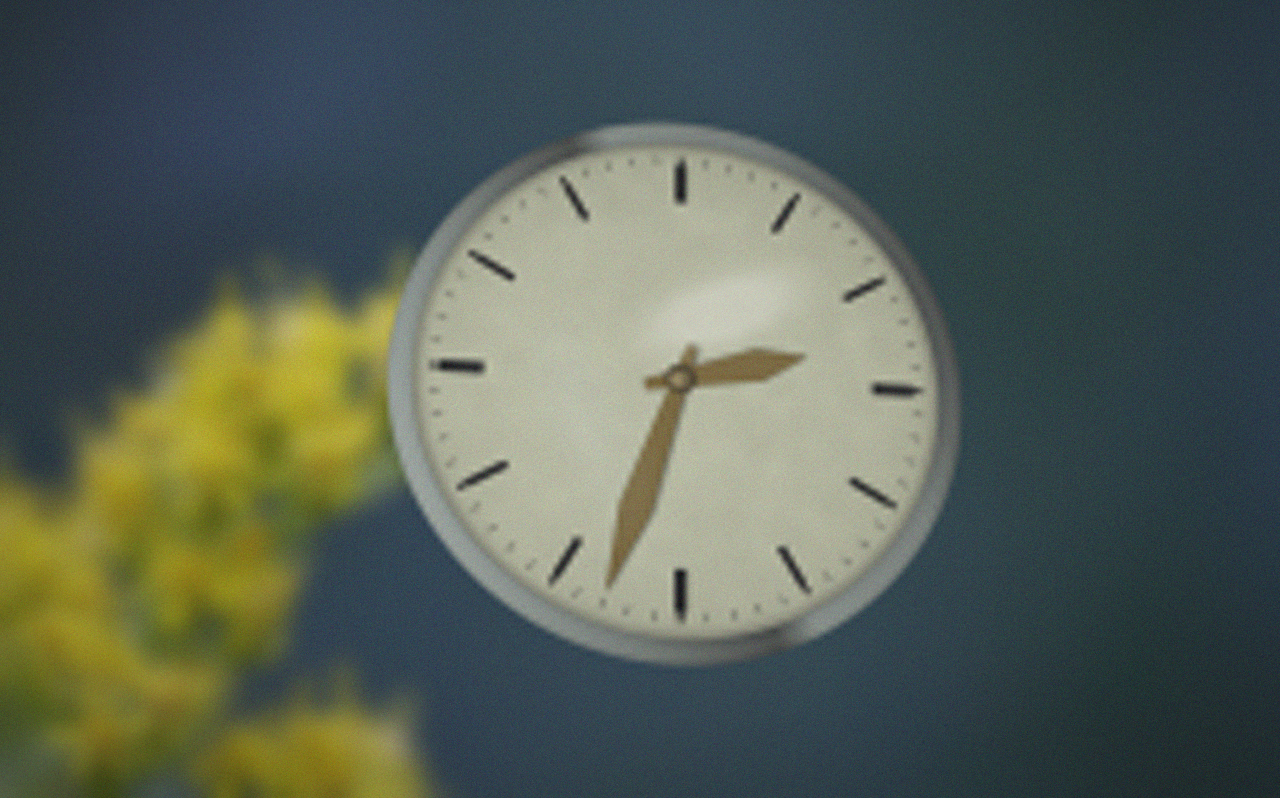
2:33
